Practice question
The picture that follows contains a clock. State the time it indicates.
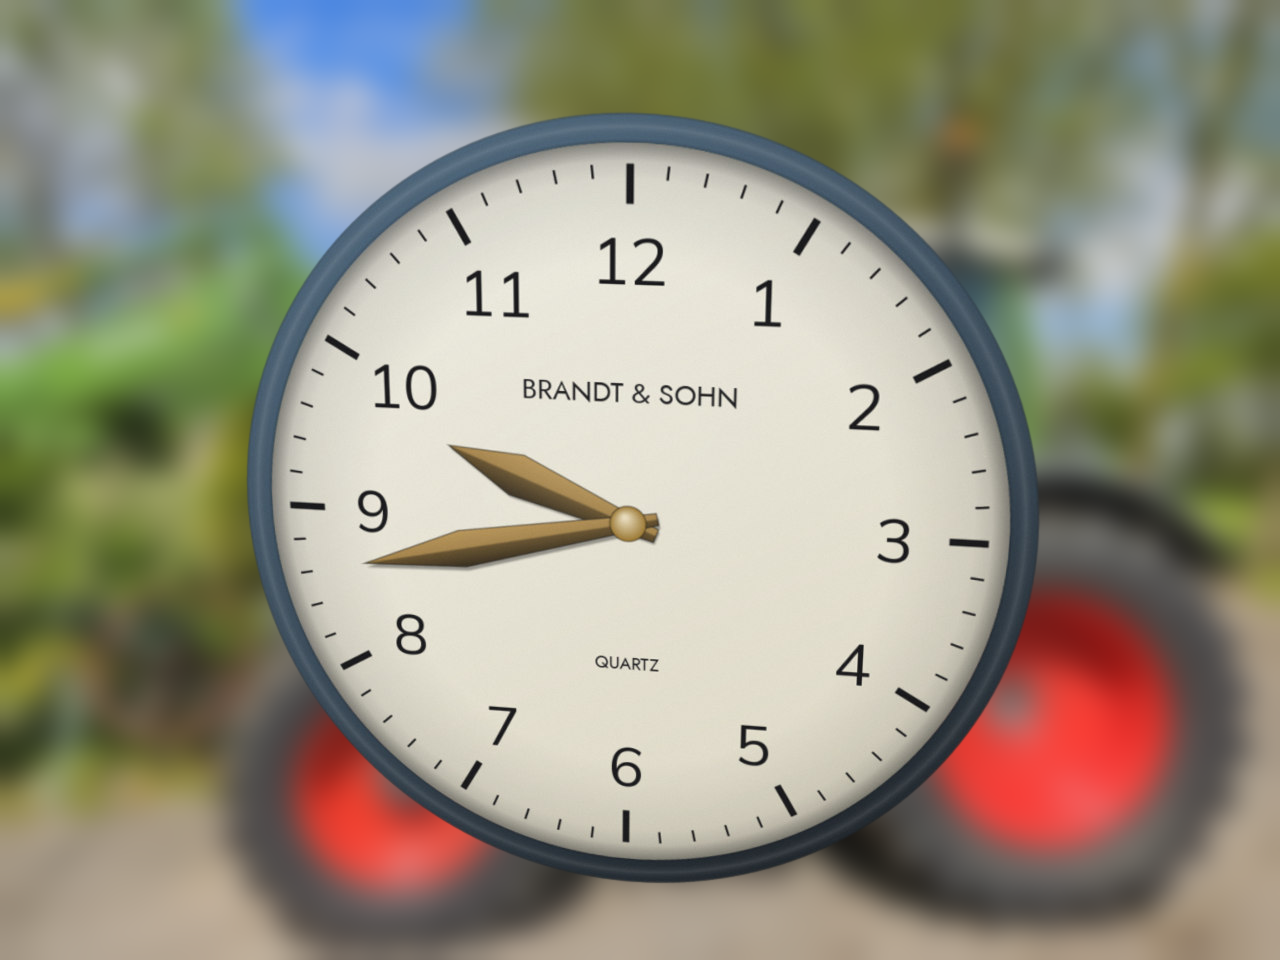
9:43
